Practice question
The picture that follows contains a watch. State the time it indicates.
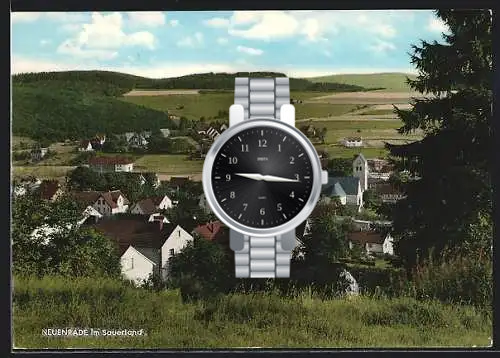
9:16
